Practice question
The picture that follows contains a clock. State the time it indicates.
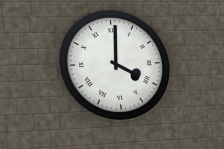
4:01
